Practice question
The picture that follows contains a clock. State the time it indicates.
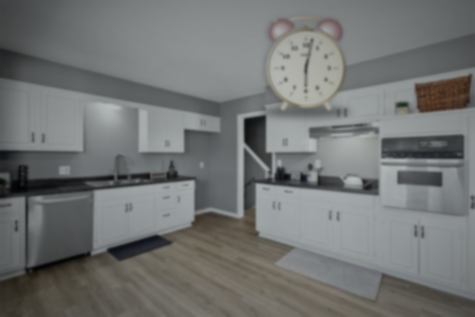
6:02
